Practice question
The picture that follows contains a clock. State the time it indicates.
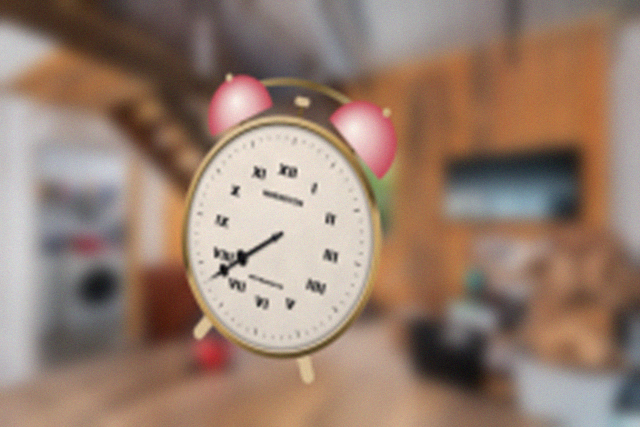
7:38
